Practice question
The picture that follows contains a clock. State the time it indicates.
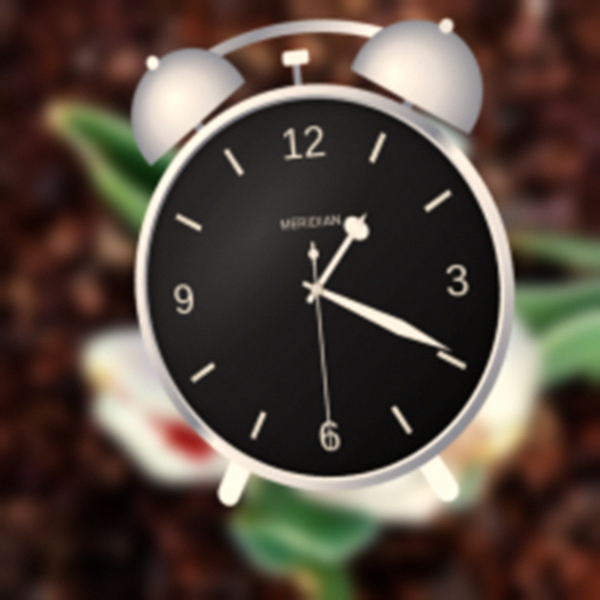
1:19:30
